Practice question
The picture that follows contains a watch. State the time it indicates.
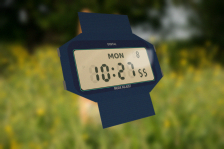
10:27:55
